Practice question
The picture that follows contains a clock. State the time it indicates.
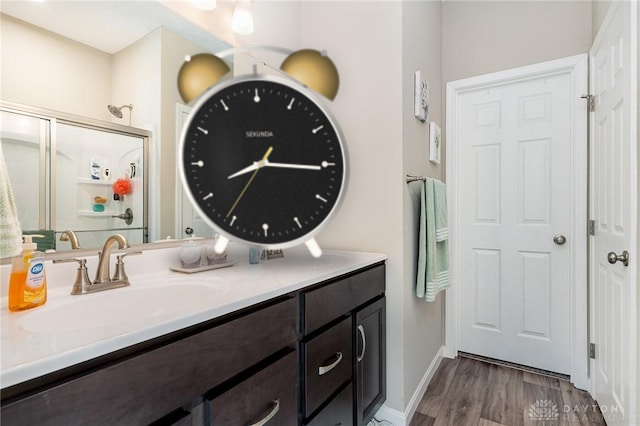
8:15:36
